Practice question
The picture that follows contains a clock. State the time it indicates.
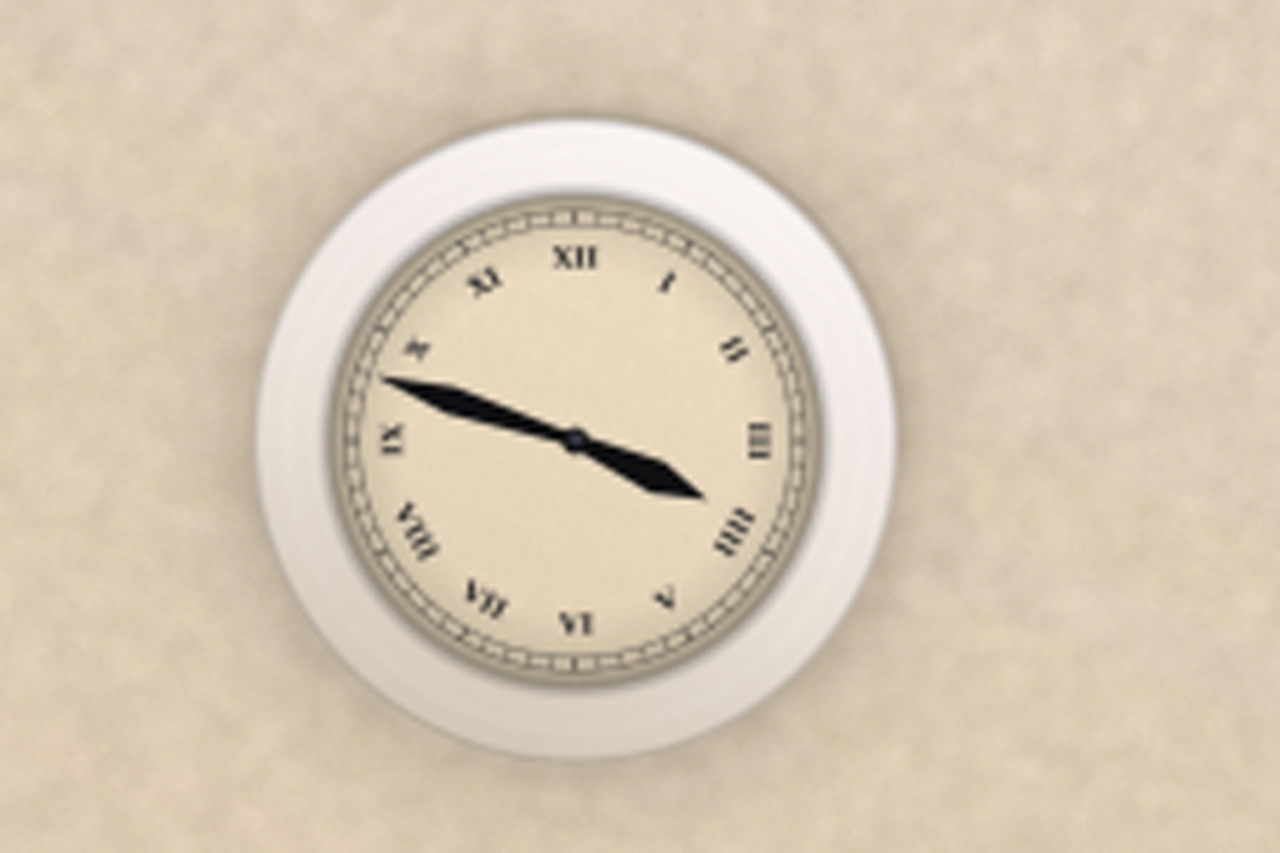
3:48
